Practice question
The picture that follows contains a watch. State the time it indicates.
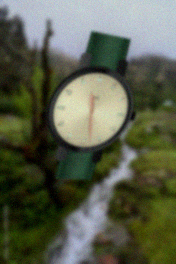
11:28
